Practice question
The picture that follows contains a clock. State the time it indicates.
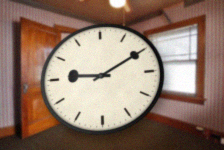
9:10
